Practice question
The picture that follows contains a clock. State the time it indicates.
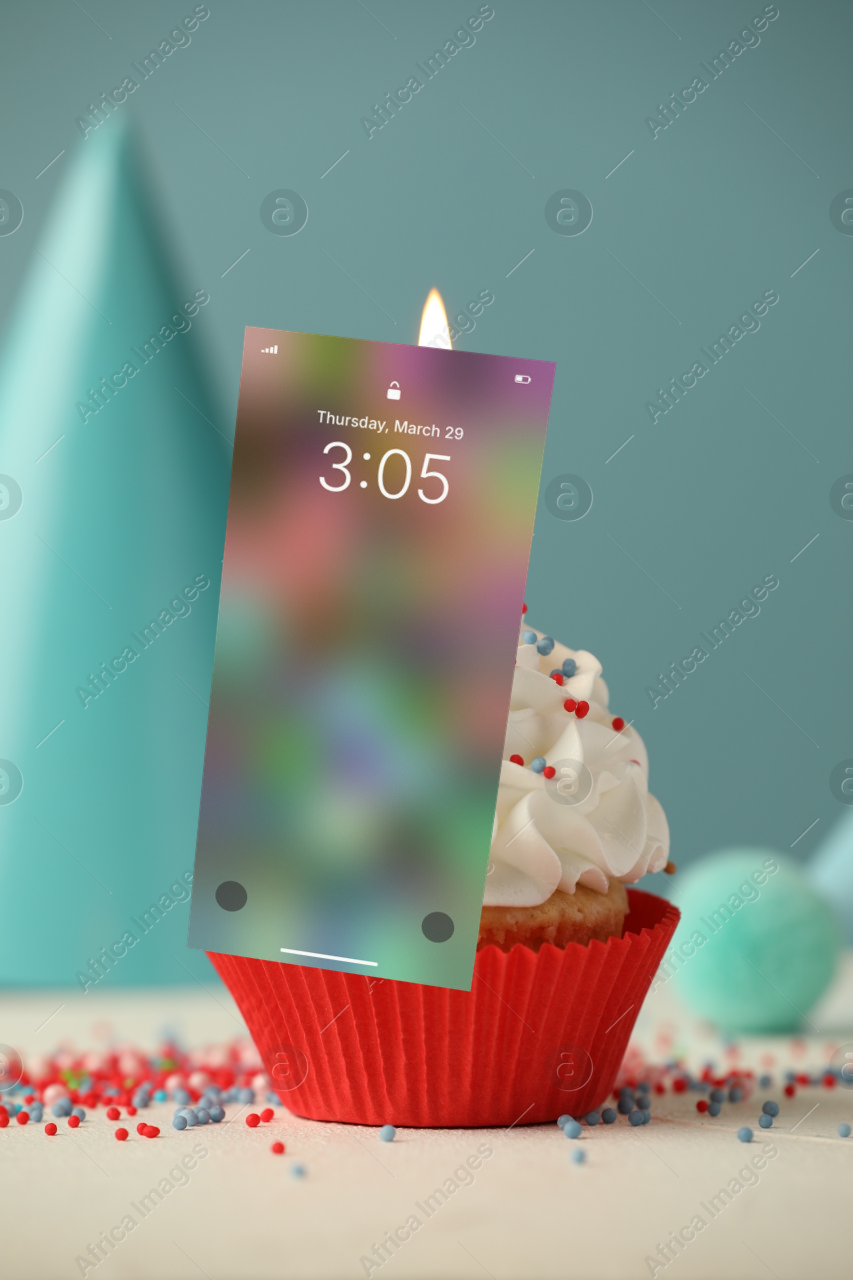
3:05
